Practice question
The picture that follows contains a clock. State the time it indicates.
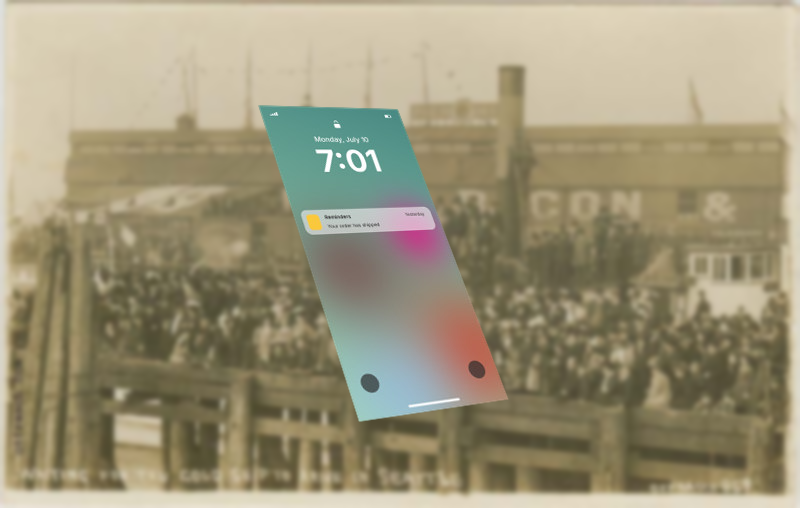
7:01
